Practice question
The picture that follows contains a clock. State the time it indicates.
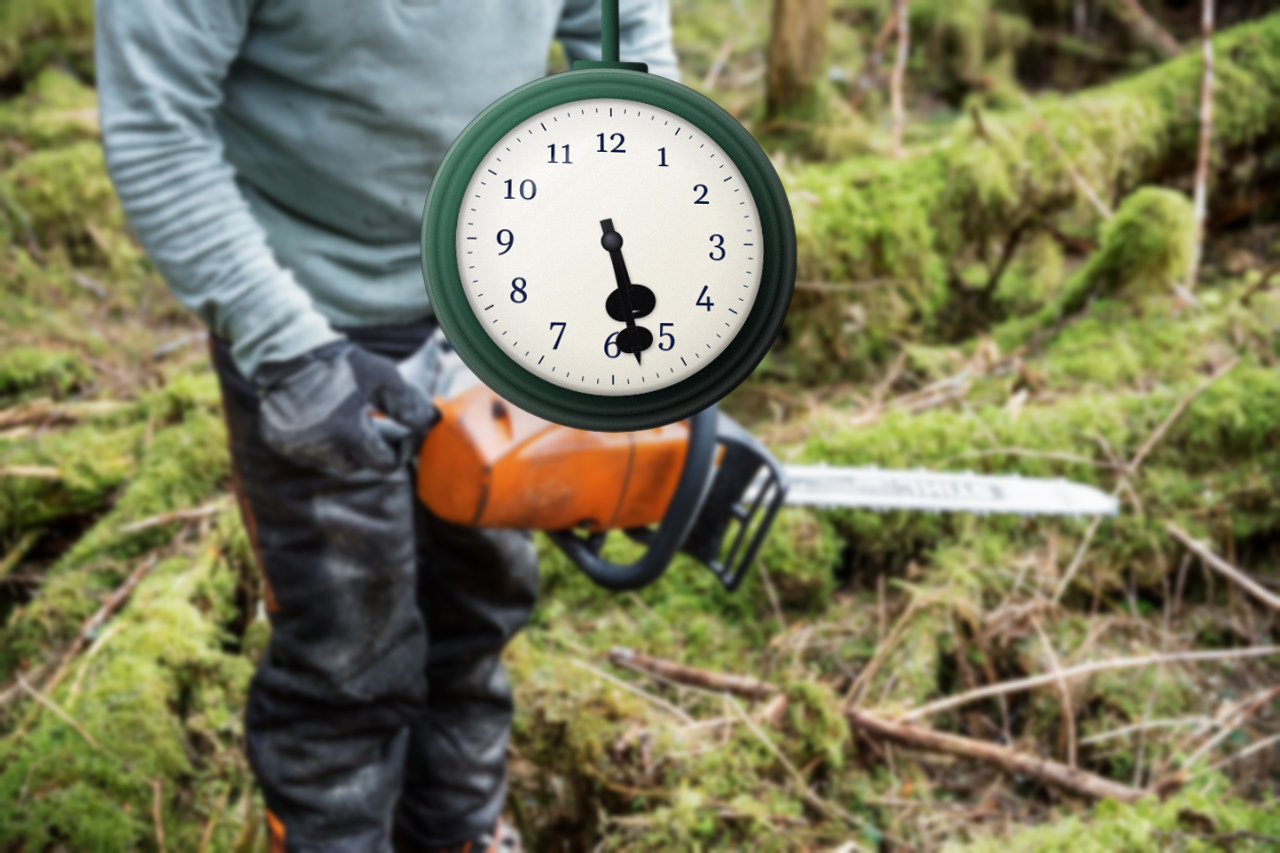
5:28
